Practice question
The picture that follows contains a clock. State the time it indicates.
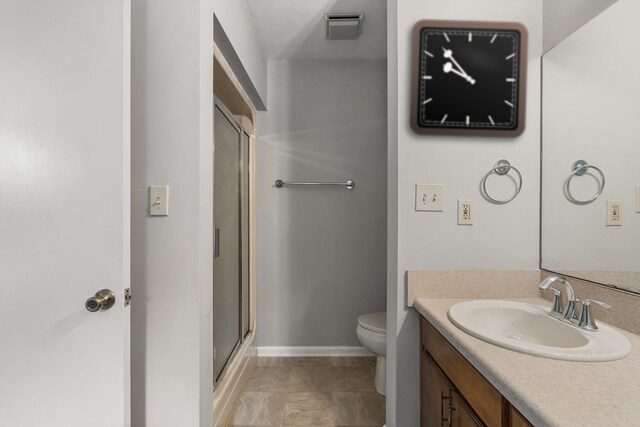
9:53
